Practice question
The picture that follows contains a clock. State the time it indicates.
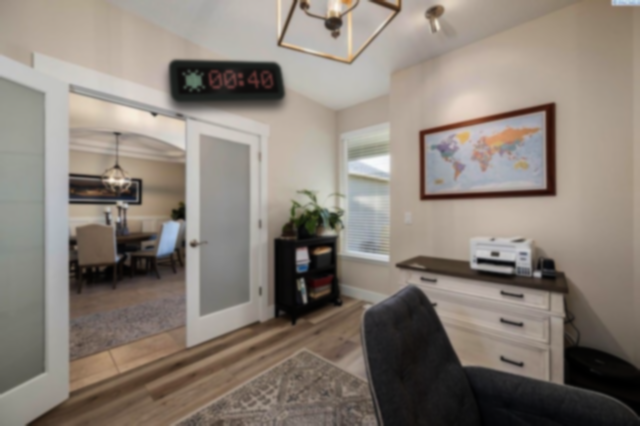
0:40
